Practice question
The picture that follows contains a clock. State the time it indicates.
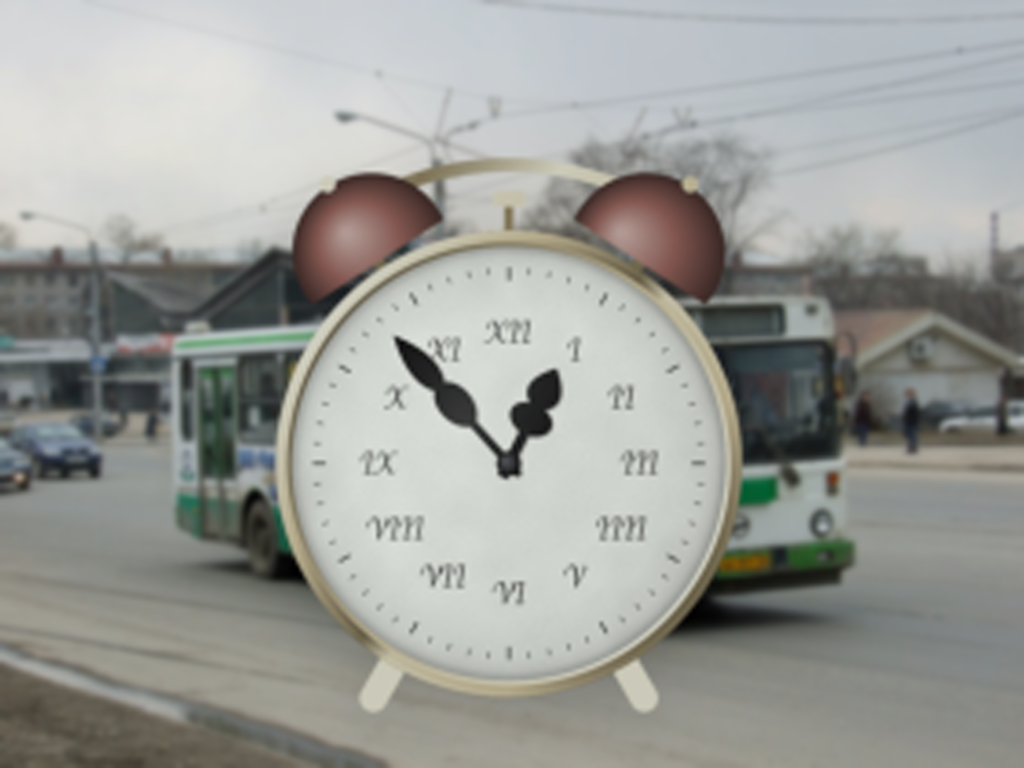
12:53
